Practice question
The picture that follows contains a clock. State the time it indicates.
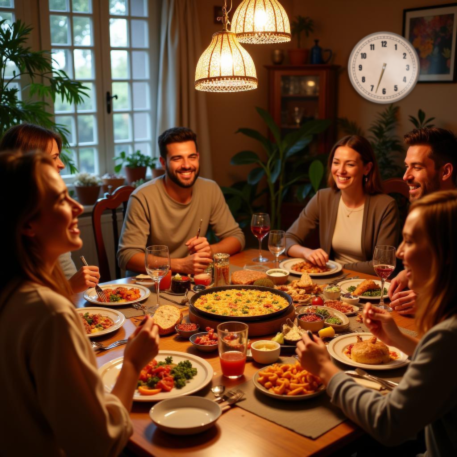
6:33
